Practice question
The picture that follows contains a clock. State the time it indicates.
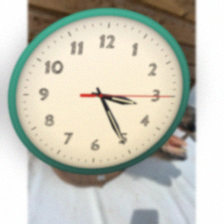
3:25:15
